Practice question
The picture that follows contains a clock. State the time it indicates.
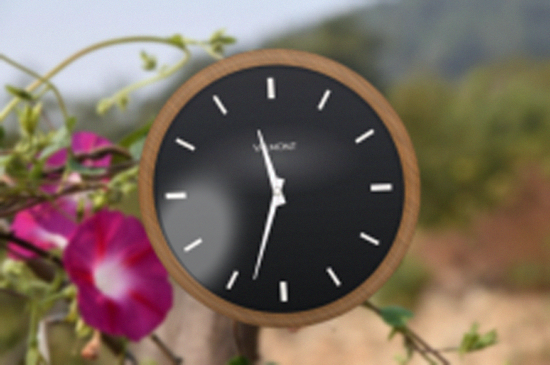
11:33
